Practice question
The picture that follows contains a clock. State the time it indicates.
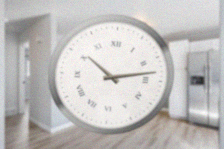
10:13
